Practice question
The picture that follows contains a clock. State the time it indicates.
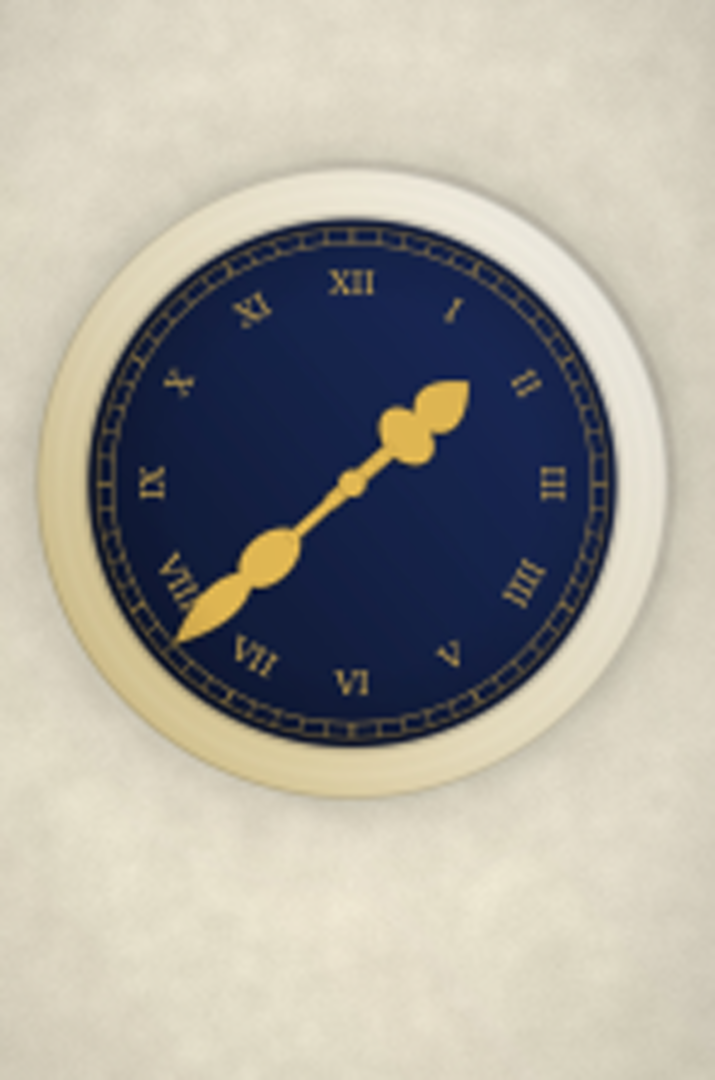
1:38
